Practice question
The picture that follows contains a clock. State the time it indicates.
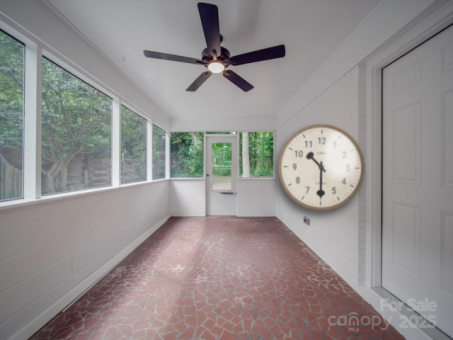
10:30
